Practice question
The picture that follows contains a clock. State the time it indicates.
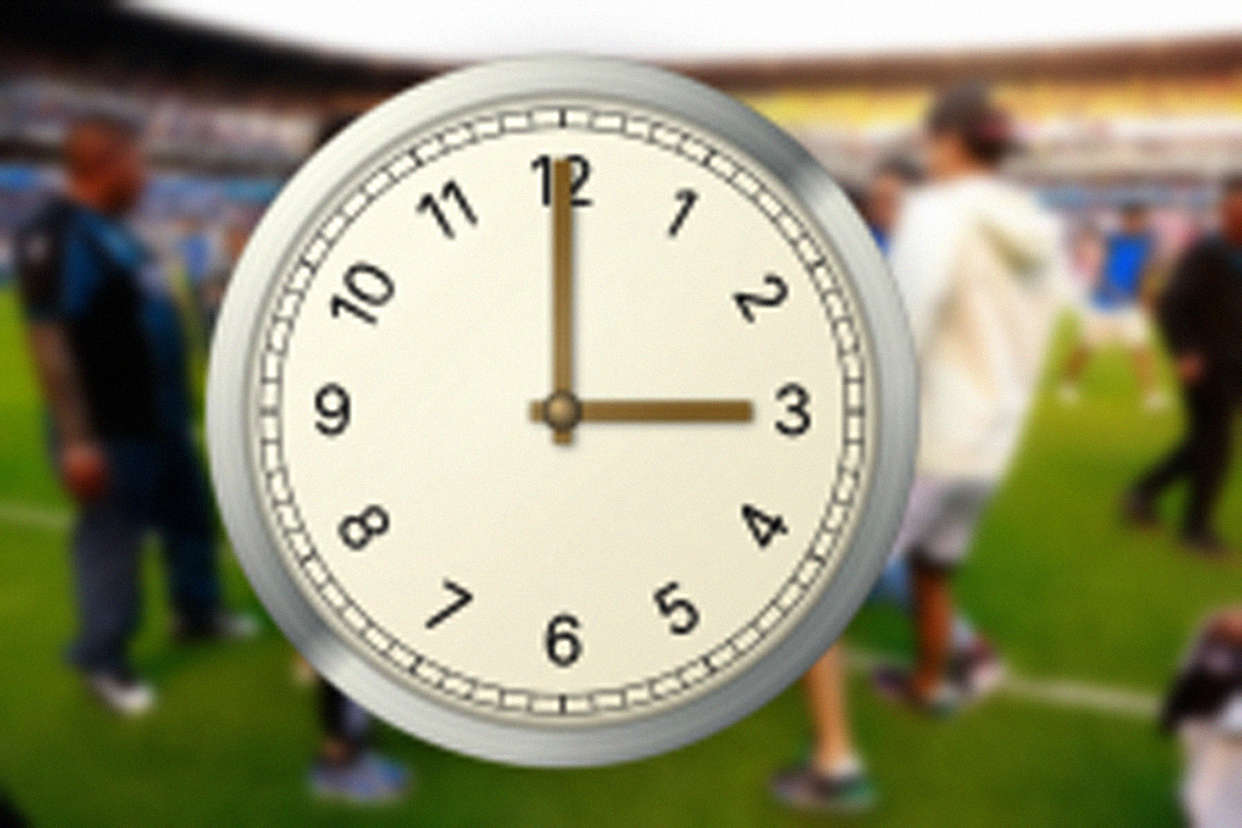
3:00
